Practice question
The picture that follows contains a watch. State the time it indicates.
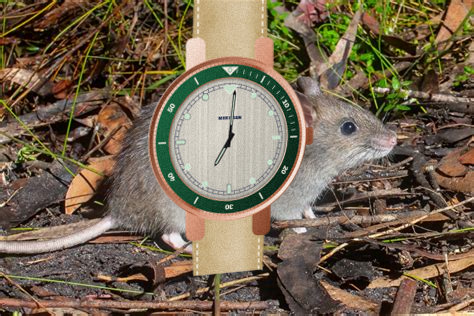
7:01
